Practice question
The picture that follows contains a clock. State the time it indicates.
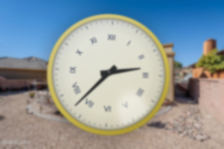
2:37
